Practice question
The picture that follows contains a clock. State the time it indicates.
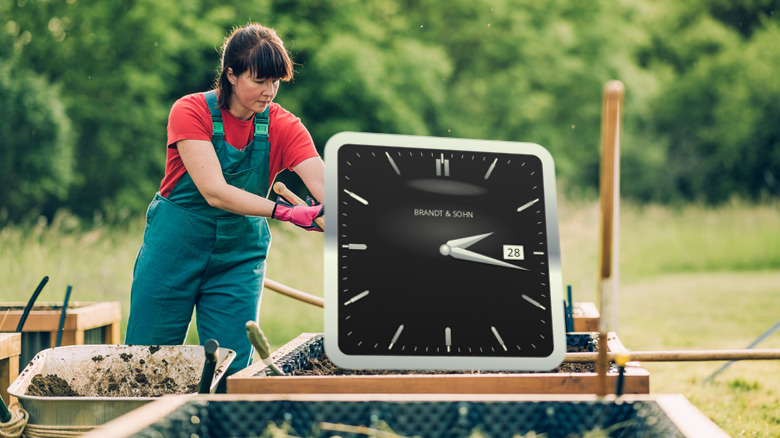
2:17
